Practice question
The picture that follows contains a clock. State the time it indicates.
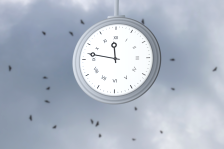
11:47
